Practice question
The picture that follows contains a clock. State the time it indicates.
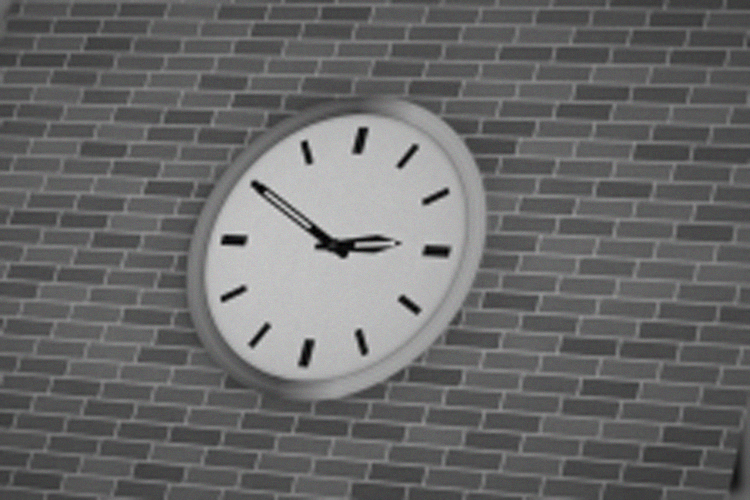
2:50
